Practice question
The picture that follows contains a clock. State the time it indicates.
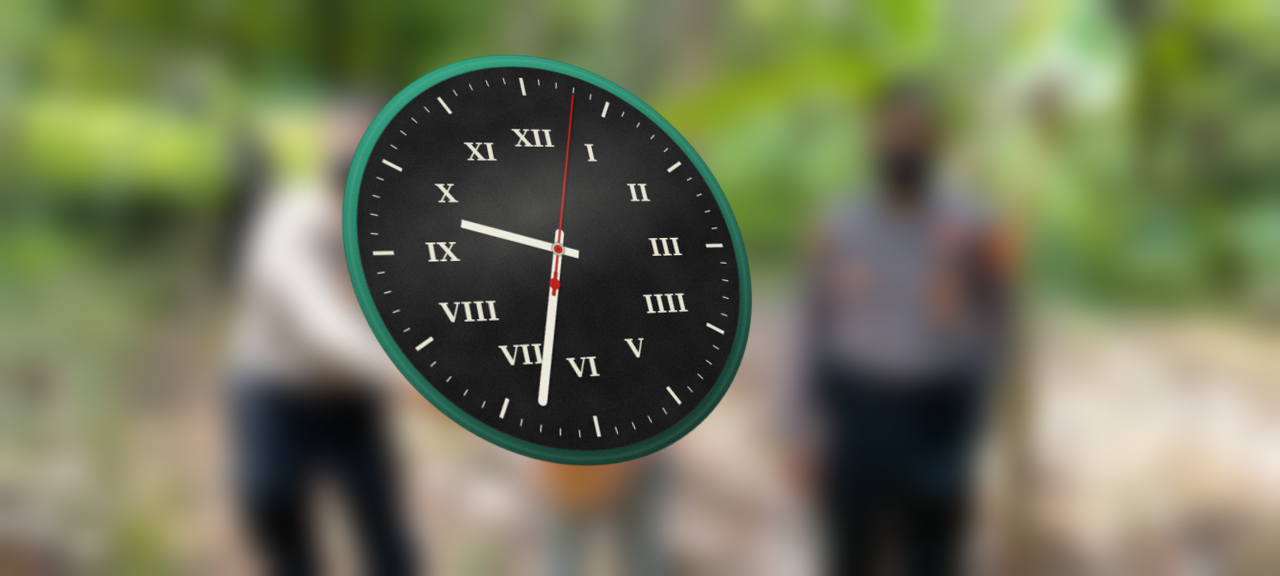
9:33:03
